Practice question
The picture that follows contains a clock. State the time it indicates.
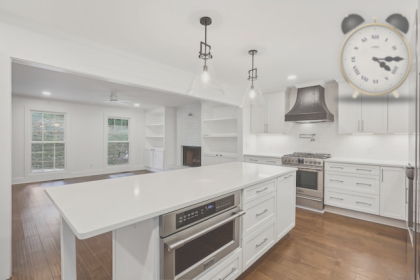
4:15
